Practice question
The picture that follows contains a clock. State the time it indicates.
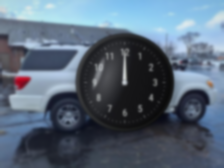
12:00
